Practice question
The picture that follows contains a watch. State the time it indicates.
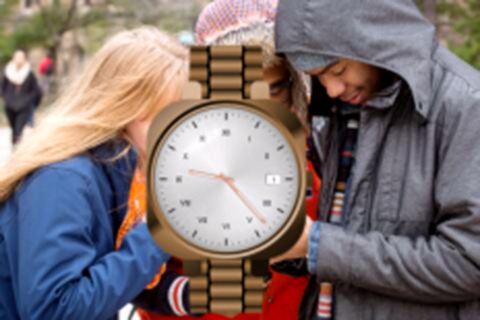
9:23
